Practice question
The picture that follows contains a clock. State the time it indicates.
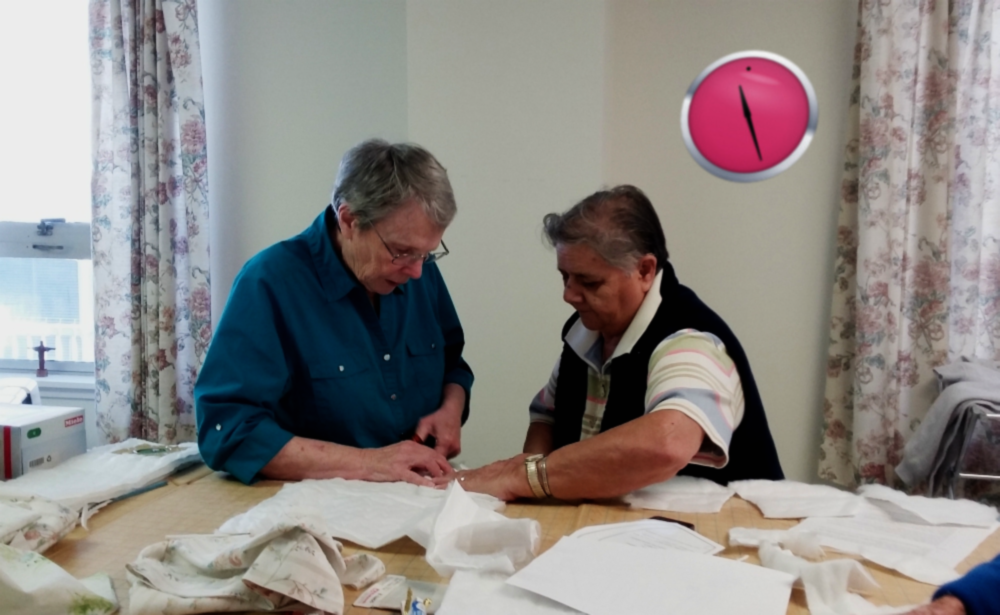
11:27
